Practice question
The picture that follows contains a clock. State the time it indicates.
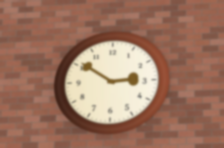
2:51
